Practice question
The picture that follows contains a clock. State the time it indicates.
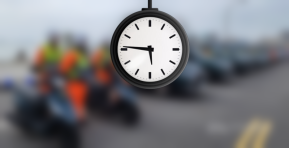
5:46
